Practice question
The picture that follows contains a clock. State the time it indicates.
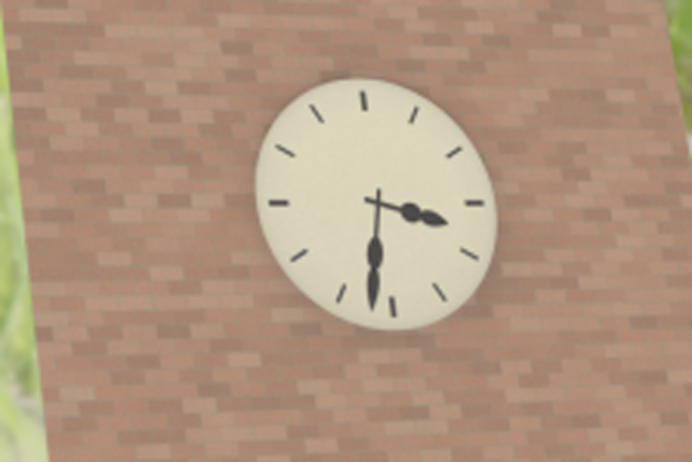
3:32
